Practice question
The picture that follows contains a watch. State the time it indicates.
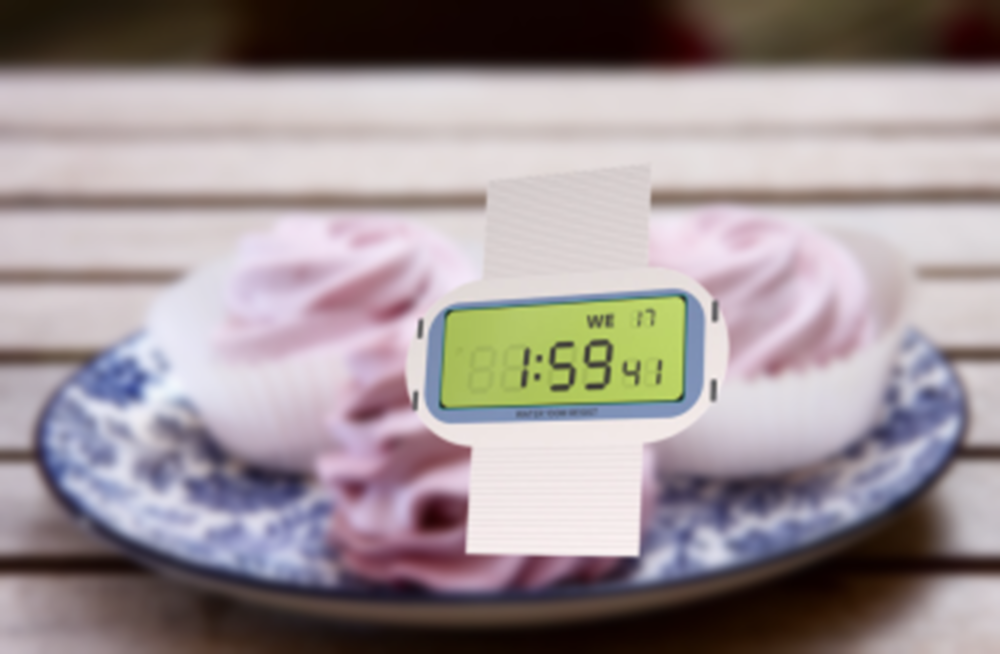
1:59:41
